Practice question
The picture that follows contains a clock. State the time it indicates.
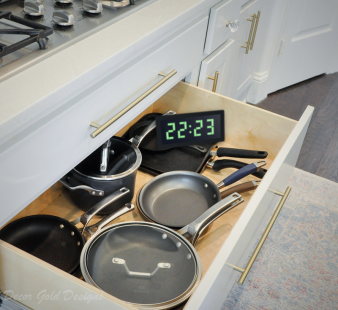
22:23
